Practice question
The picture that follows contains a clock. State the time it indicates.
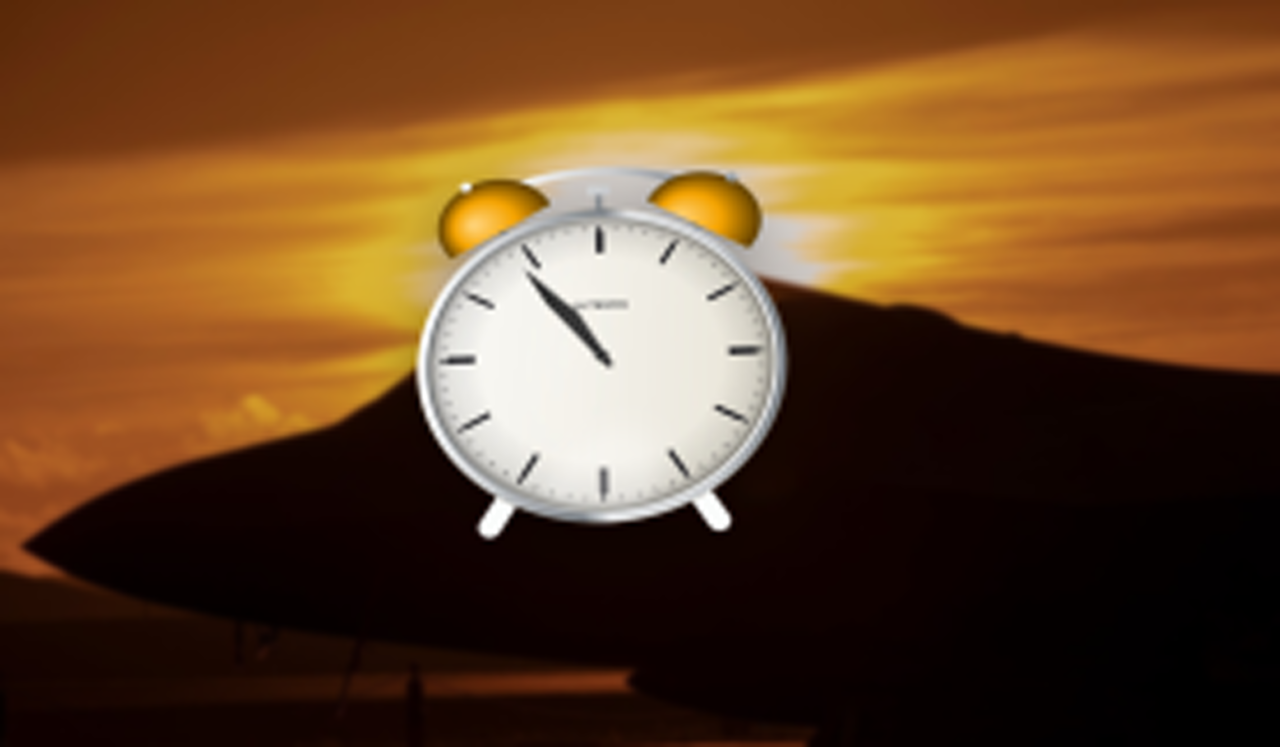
10:54
